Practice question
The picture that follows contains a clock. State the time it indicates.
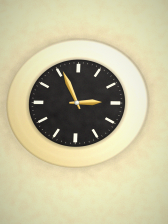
2:56
